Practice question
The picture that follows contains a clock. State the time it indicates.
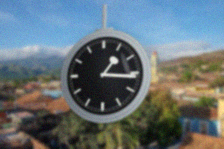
1:16
